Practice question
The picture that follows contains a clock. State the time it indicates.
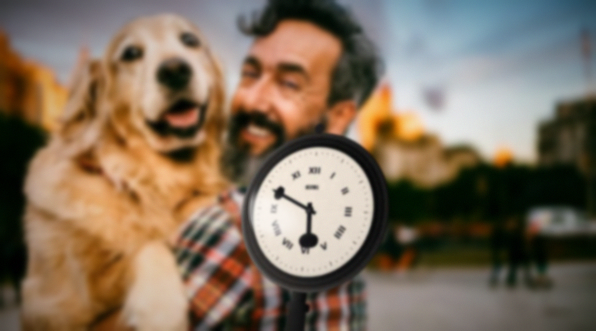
5:49
